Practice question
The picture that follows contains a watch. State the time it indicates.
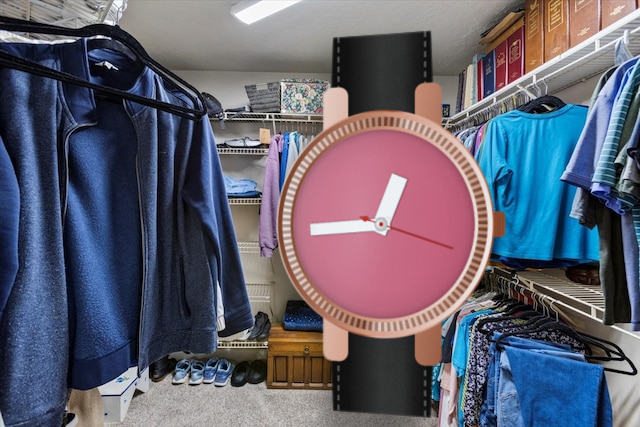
12:44:18
